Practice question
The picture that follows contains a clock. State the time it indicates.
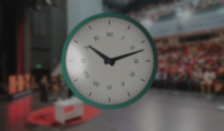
10:12
